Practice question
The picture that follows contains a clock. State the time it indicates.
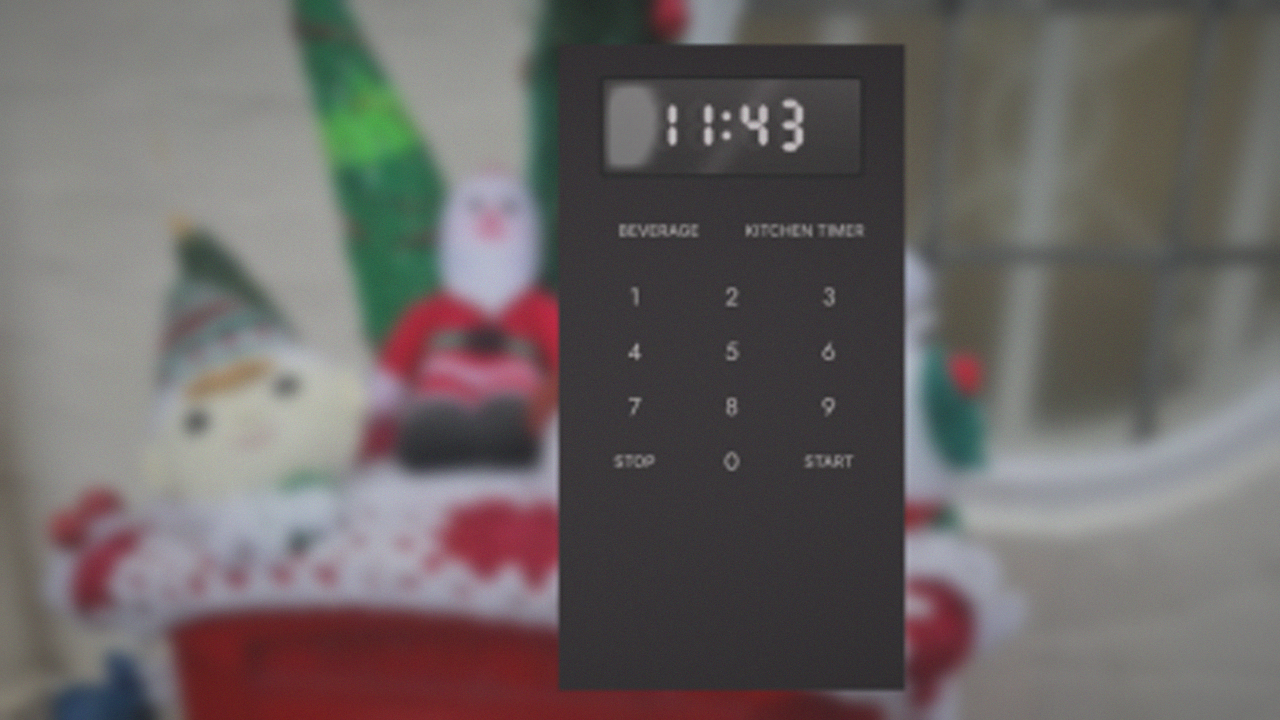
11:43
